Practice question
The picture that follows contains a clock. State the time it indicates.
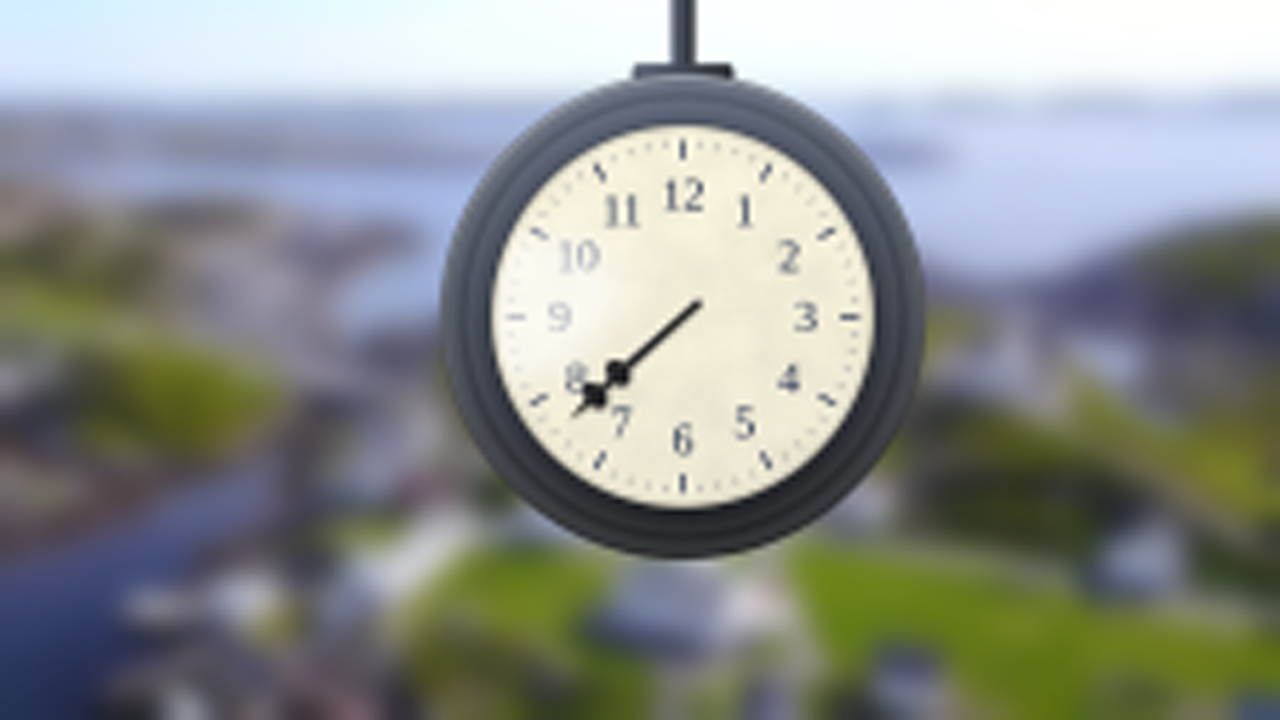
7:38
